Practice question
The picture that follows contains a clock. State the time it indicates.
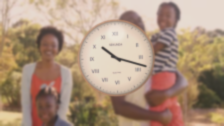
10:18
